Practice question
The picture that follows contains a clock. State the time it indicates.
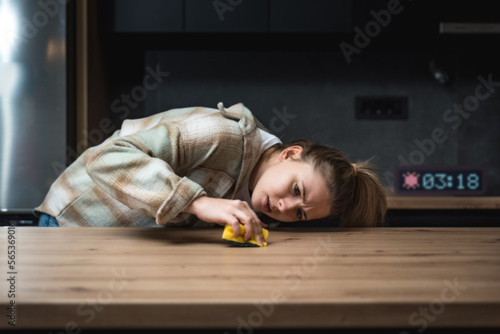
3:18
